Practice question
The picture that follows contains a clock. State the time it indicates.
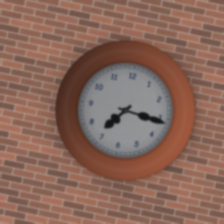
7:16
